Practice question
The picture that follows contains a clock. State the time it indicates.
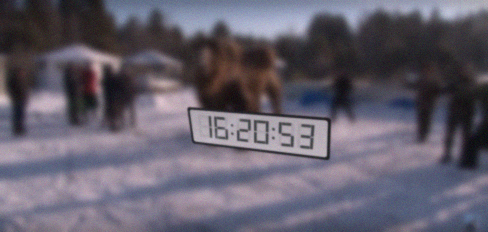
16:20:53
